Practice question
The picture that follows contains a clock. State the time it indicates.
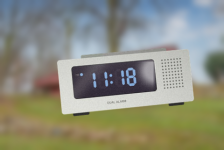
11:18
